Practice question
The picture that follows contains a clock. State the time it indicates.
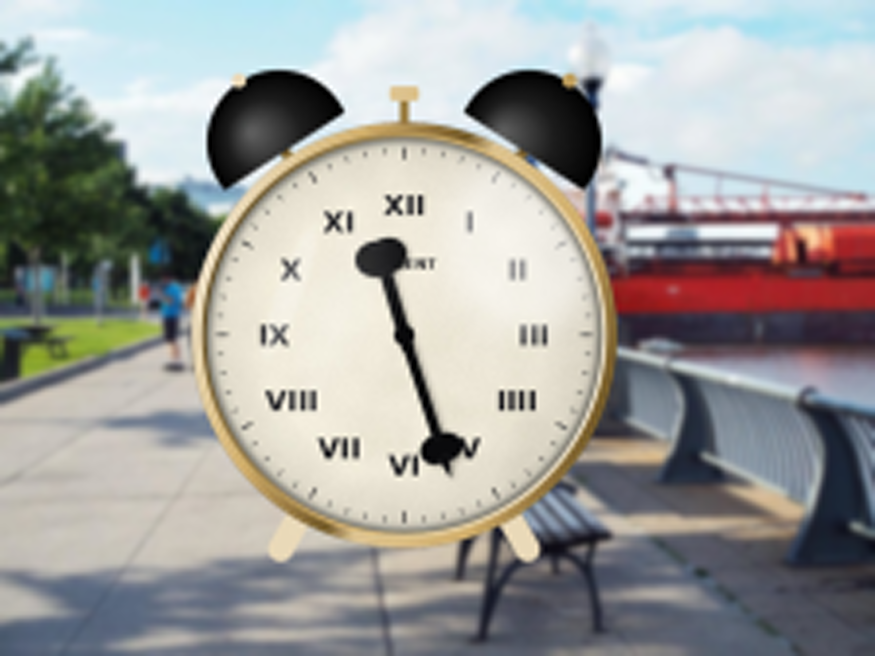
11:27
